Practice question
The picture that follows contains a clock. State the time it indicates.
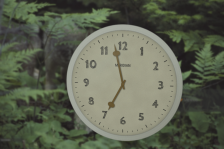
6:58
